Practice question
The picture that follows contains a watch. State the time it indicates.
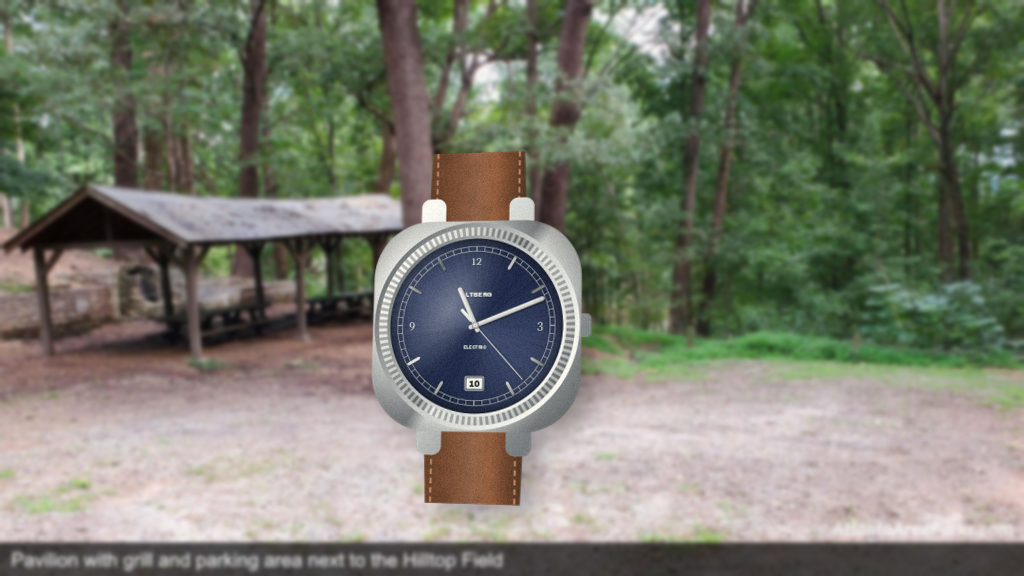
11:11:23
